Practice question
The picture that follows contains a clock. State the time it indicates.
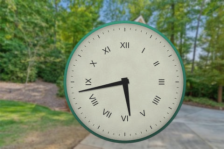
5:43
